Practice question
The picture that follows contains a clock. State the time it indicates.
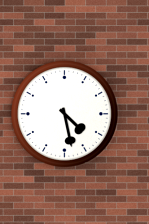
4:28
